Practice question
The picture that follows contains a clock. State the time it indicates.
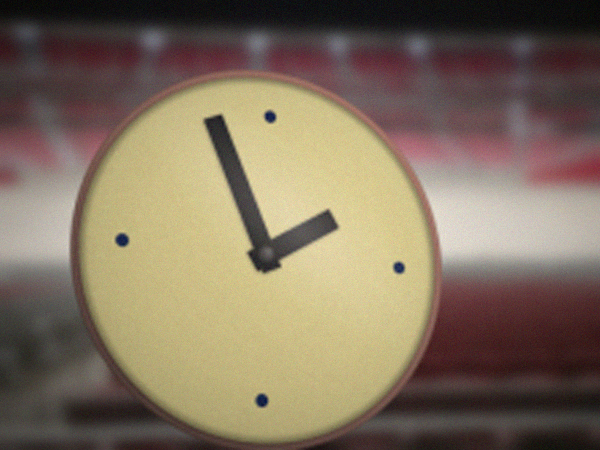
1:56
